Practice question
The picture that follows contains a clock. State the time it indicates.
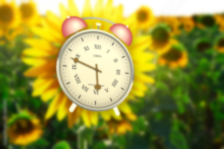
5:48
